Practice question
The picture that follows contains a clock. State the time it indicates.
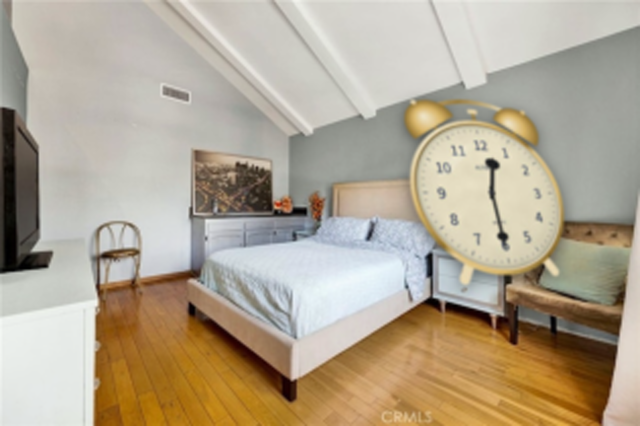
12:30
